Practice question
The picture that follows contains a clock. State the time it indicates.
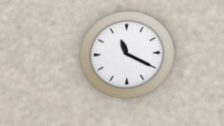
11:20
